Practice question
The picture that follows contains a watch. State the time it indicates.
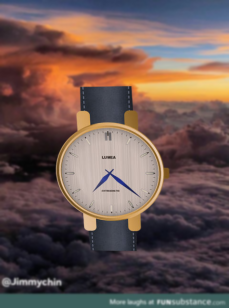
7:22
